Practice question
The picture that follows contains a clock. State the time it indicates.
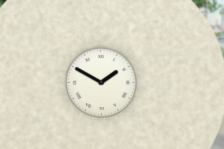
1:50
